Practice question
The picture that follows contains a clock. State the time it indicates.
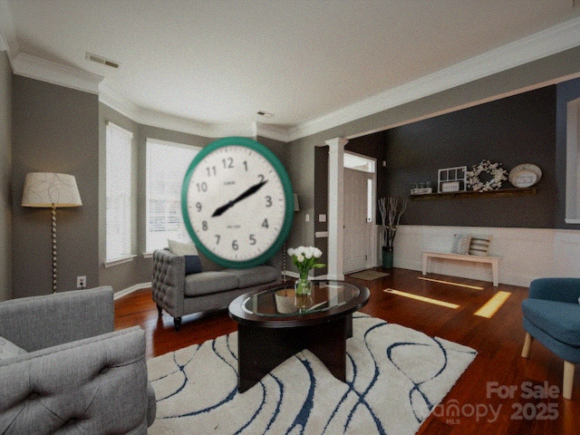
8:11
